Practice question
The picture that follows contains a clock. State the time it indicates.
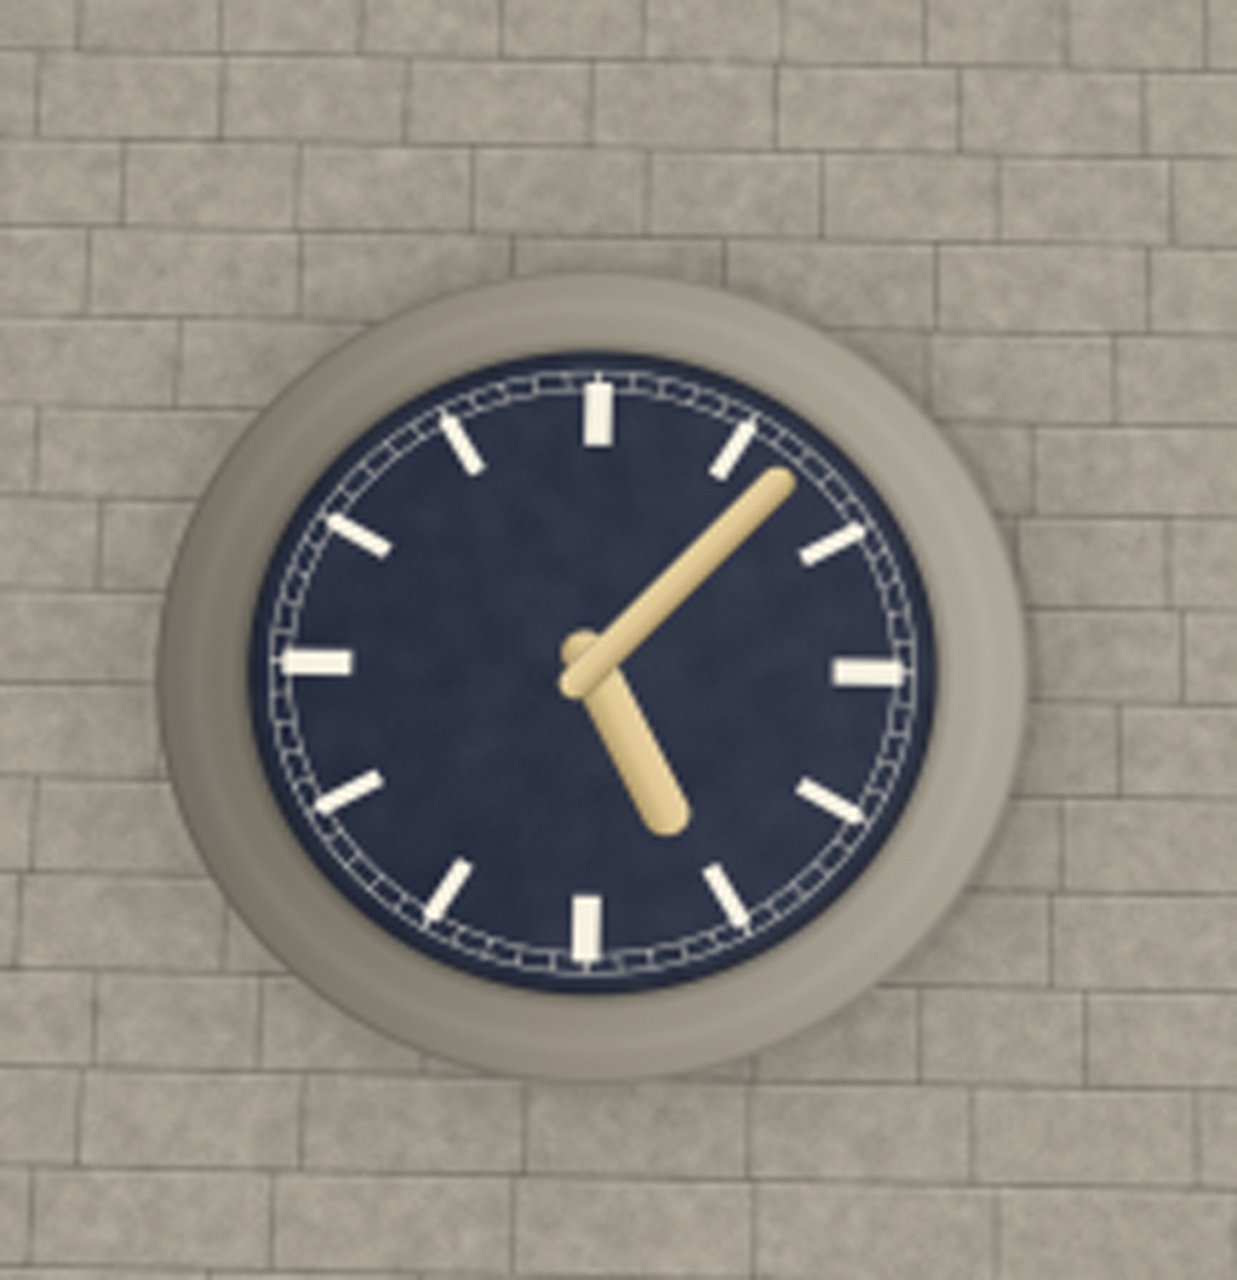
5:07
